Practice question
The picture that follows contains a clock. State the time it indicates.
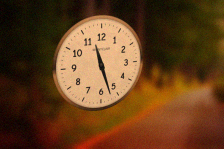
11:27
